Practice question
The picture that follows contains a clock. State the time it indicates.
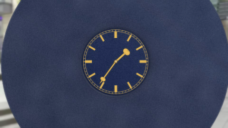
1:36
